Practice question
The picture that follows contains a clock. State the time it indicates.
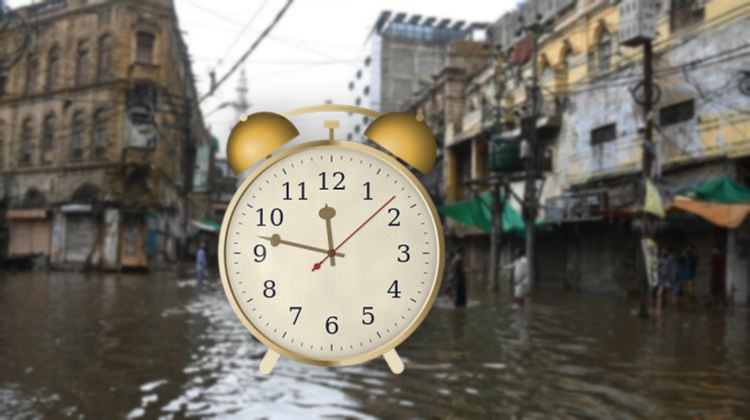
11:47:08
